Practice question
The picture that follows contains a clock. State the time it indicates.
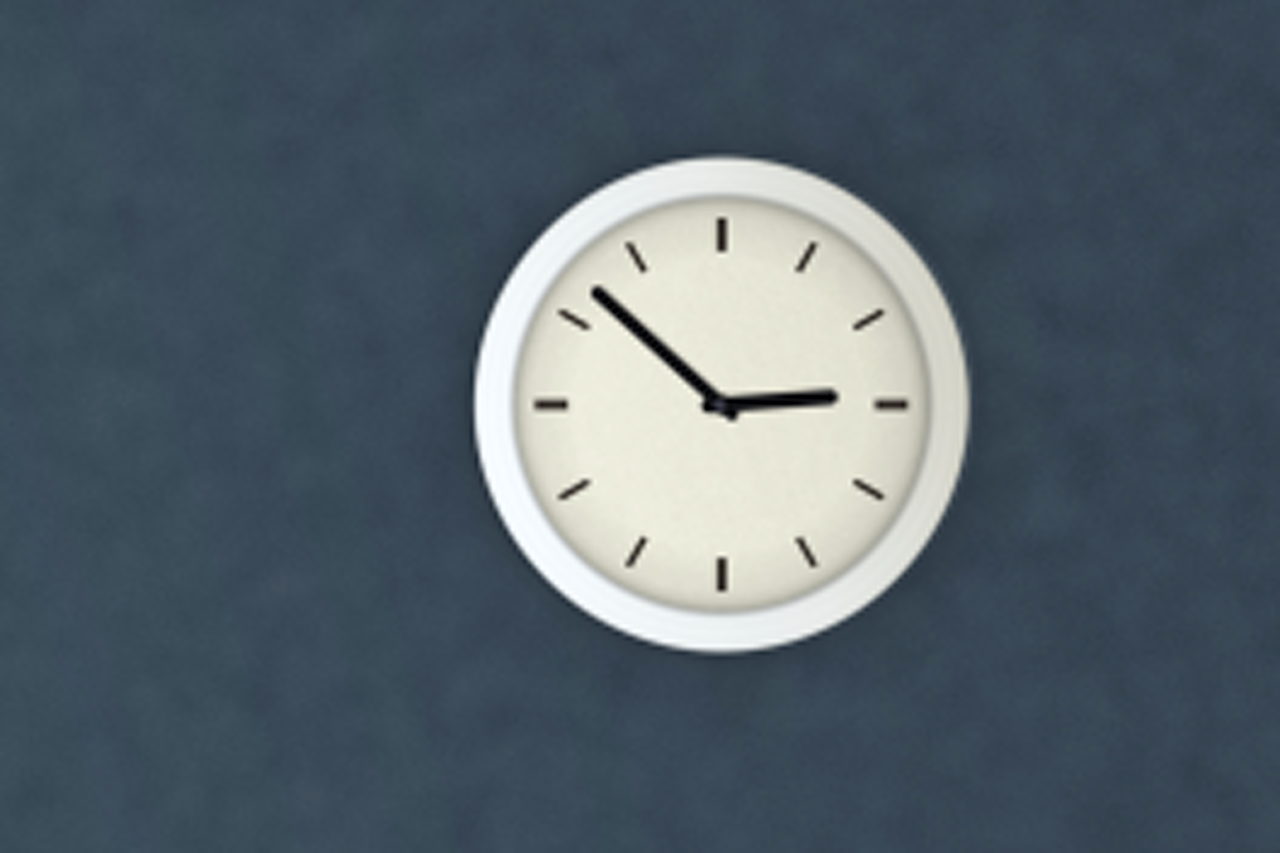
2:52
